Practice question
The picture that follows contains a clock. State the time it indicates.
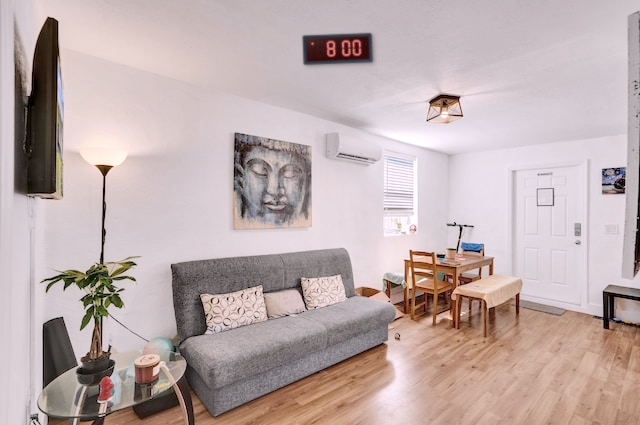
8:00
